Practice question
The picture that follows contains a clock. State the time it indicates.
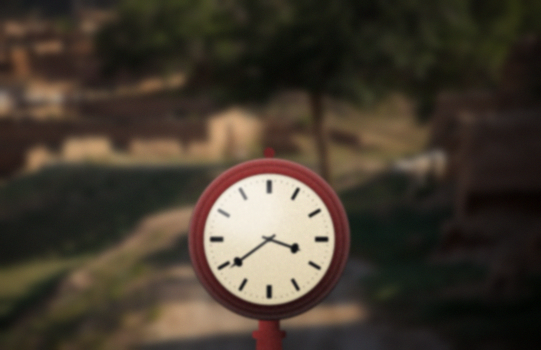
3:39
